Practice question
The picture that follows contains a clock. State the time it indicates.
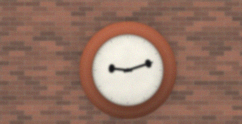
9:12
